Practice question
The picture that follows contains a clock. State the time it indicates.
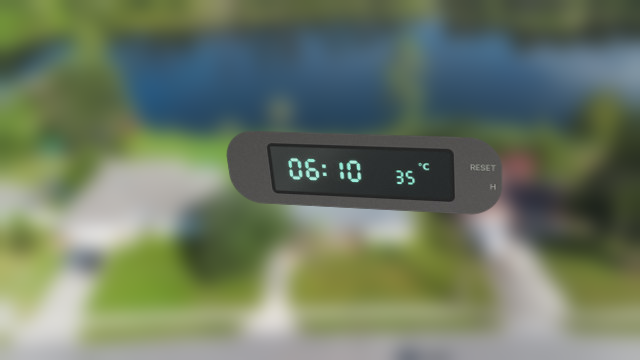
6:10
